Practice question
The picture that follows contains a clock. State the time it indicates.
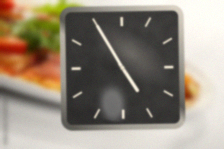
4:55
